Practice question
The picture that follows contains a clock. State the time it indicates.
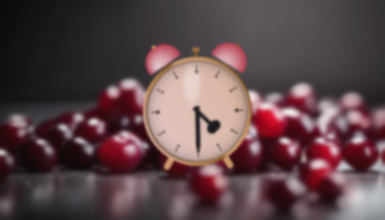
4:30
